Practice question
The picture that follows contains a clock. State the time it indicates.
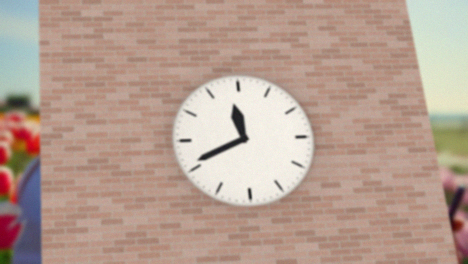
11:41
